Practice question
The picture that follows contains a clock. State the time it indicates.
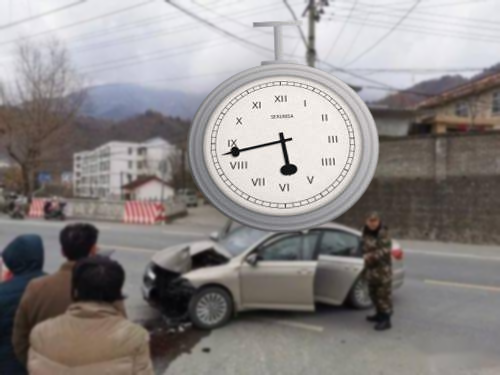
5:43
